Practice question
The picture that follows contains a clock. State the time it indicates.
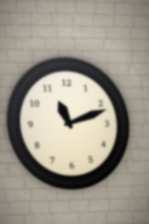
11:12
